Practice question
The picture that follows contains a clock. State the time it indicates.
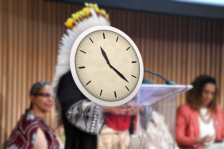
11:23
